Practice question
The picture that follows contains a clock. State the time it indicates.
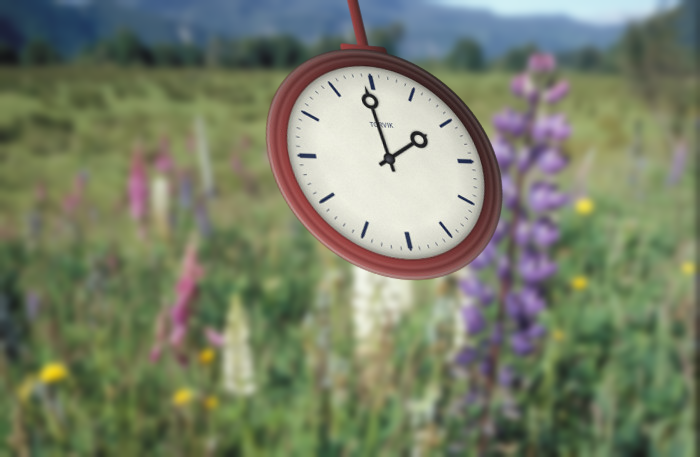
1:59
